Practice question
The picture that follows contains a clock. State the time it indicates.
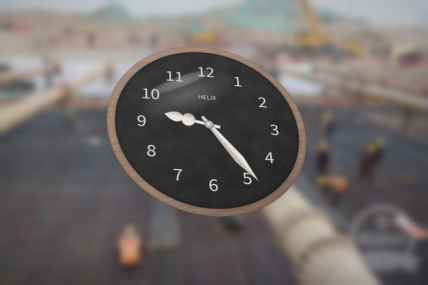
9:24
